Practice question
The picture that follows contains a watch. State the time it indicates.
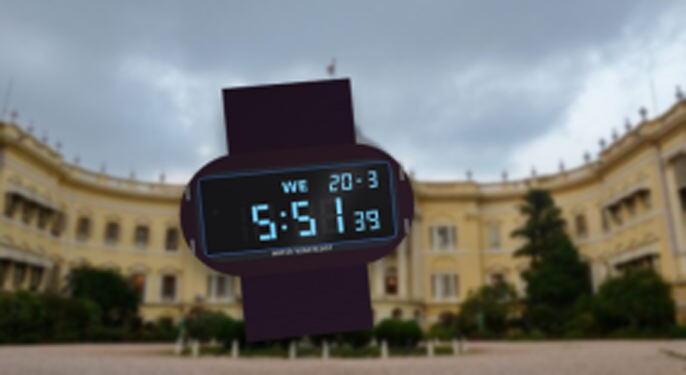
5:51:39
